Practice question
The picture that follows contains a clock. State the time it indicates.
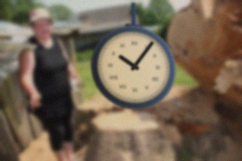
10:06
